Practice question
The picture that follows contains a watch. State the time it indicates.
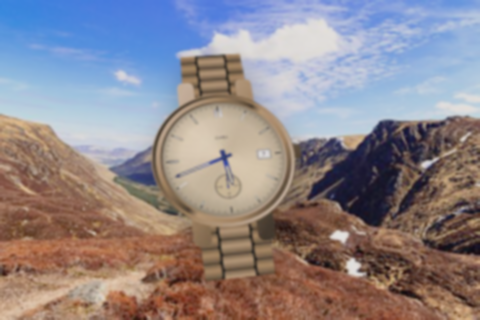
5:42
